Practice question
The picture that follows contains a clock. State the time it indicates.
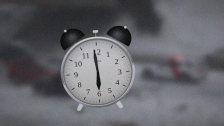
5:59
